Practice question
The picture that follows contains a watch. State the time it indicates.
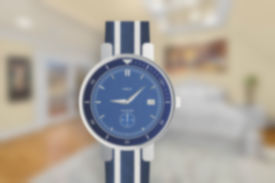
9:08
